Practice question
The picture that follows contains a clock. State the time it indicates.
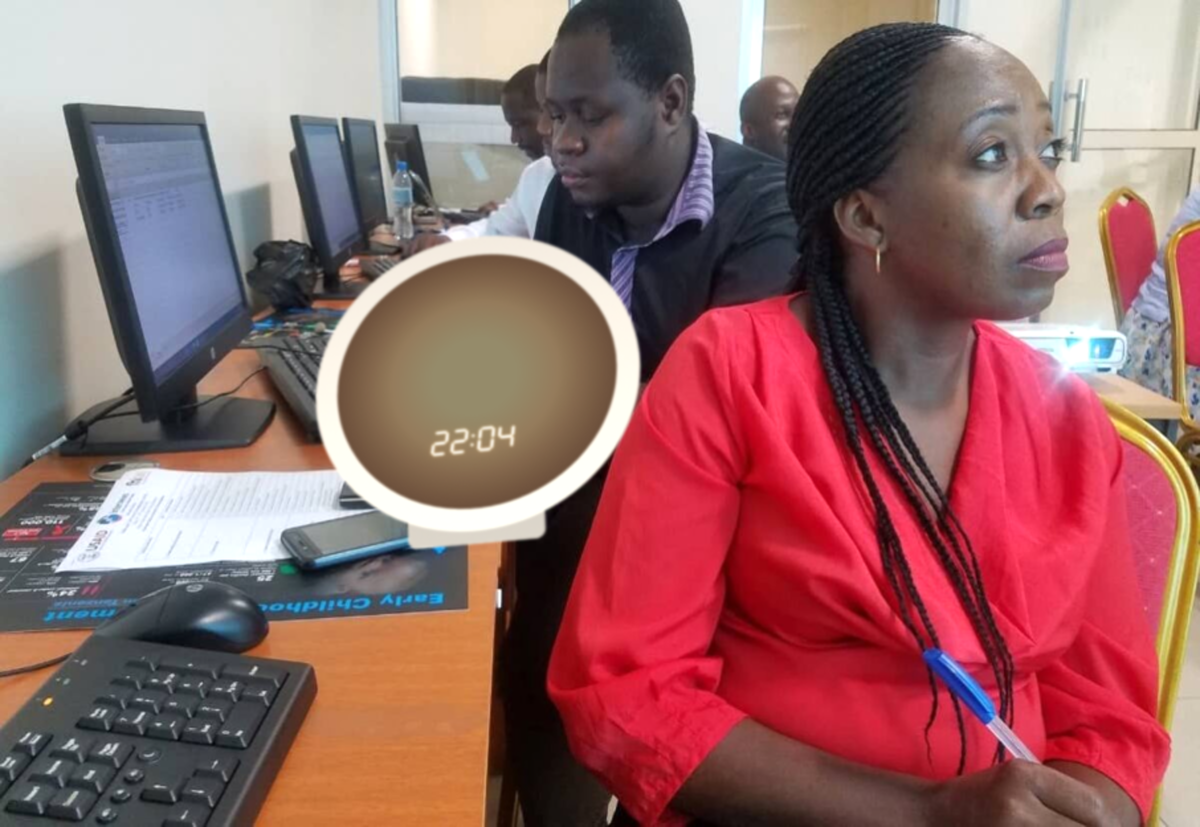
22:04
